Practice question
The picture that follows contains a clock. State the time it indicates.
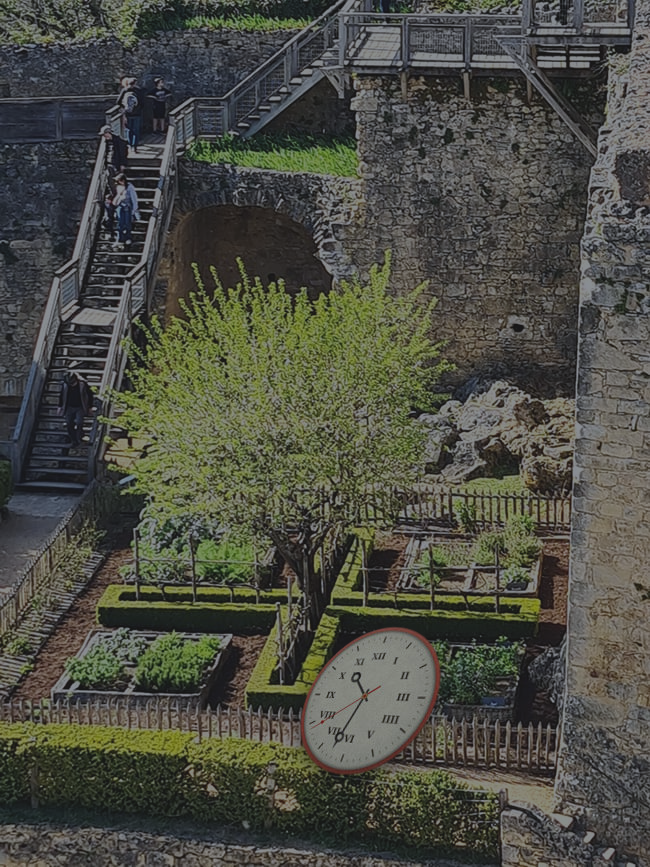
10:32:39
